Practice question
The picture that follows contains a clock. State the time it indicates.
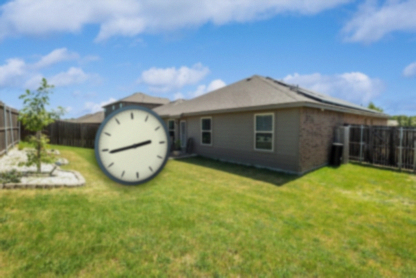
2:44
